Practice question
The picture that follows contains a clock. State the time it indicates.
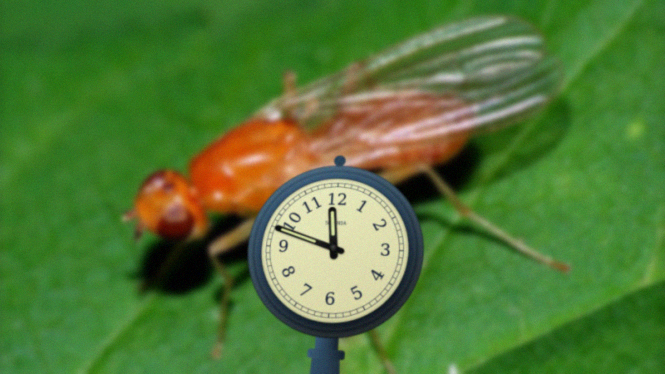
11:48
